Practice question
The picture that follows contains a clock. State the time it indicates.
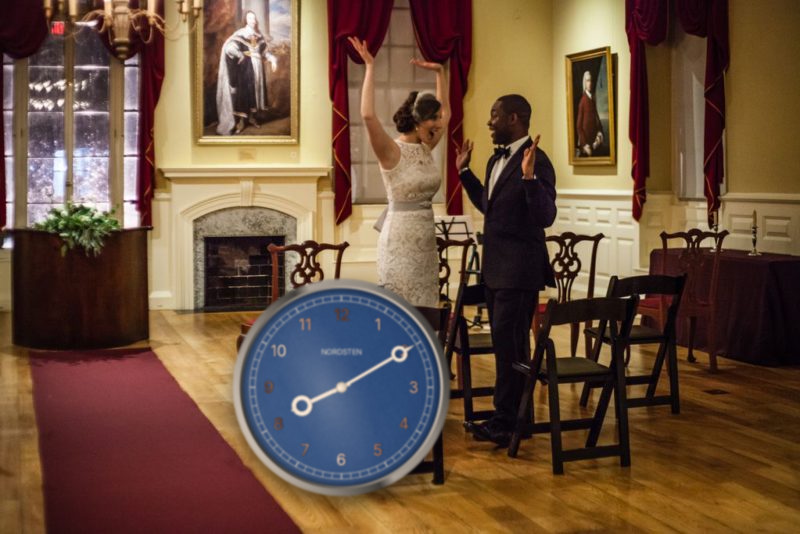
8:10
